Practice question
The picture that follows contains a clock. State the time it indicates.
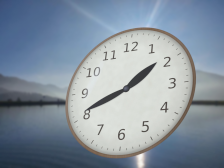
1:41
